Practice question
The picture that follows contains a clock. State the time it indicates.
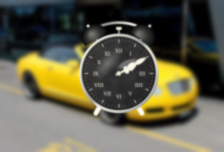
2:10
